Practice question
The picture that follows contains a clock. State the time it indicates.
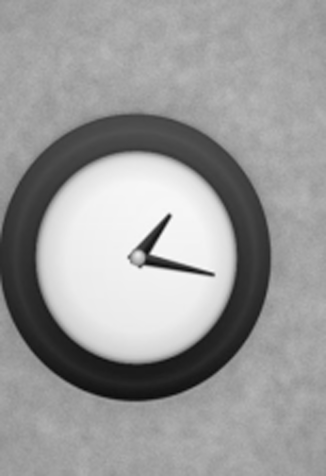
1:17
